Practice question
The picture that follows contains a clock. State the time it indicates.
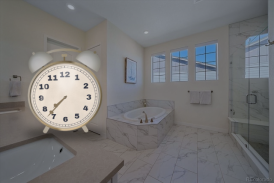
7:37
